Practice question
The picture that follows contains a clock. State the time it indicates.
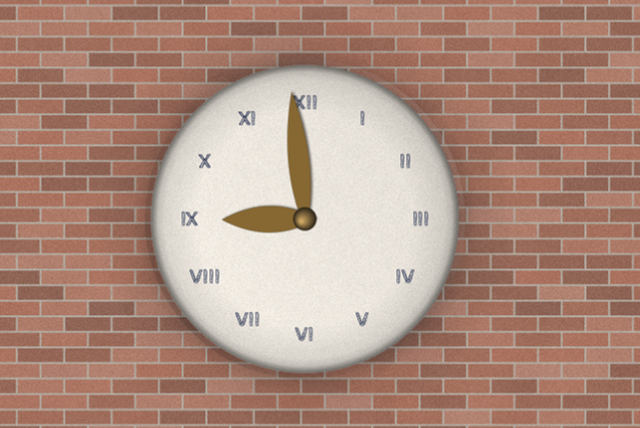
8:59
